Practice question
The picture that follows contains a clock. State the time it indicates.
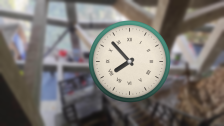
7:53
